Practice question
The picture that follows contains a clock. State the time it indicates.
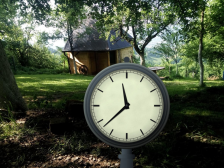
11:38
